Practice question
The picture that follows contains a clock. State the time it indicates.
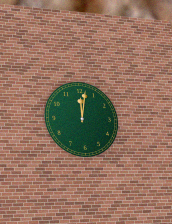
12:02
